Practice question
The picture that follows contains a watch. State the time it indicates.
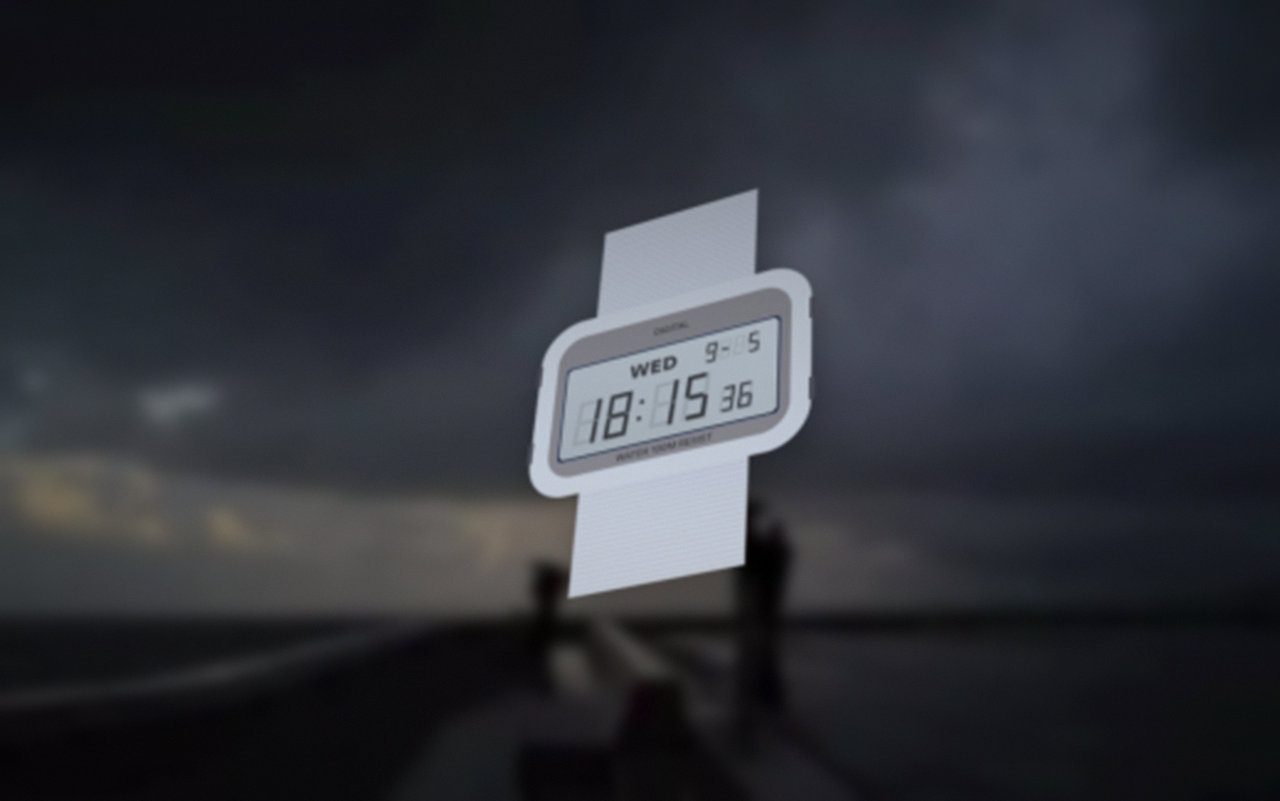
18:15:36
